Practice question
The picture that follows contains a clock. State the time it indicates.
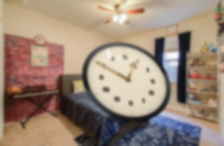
12:50
